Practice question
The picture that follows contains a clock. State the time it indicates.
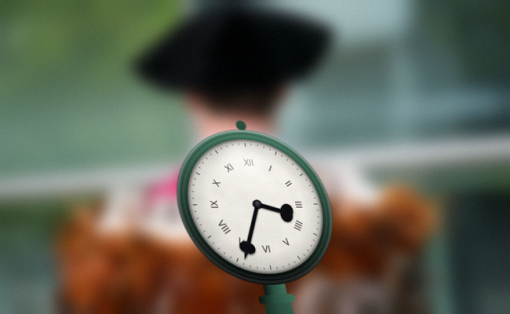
3:34
